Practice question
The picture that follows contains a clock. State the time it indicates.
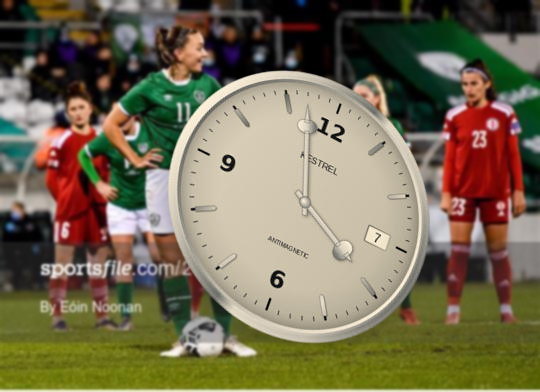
3:57
